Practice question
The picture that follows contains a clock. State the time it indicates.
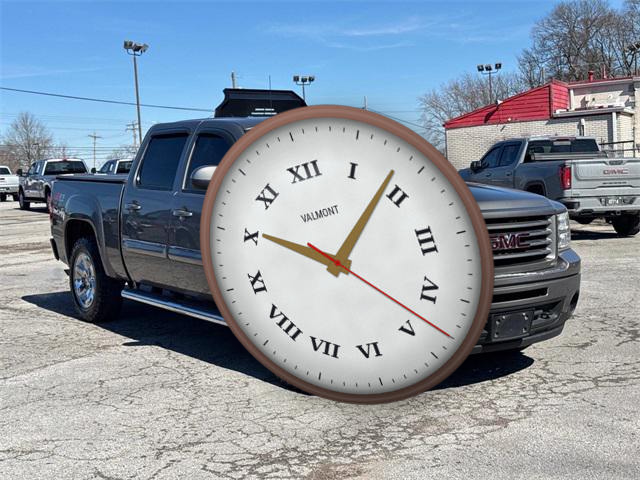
10:08:23
